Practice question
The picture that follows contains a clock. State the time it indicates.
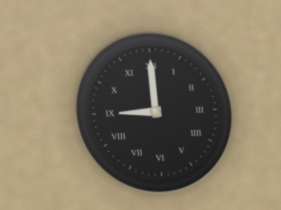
9:00
